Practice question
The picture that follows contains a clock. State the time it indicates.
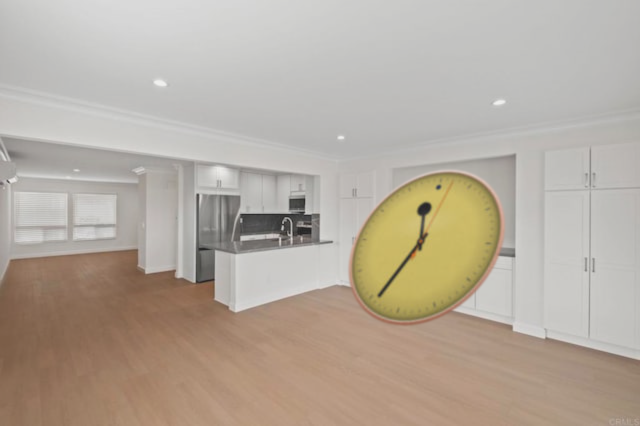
11:34:02
